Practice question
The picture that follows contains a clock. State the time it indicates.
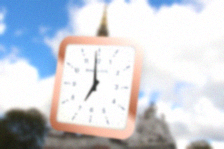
6:59
